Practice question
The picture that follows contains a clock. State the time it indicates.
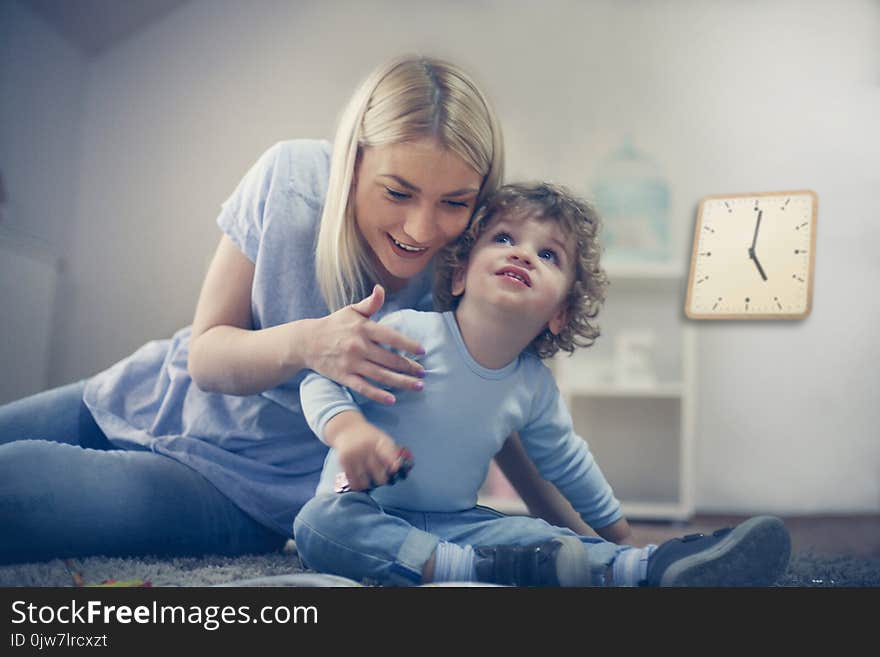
5:01
